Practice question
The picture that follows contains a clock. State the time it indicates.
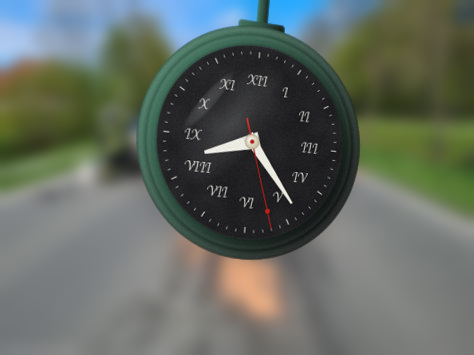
8:23:27
